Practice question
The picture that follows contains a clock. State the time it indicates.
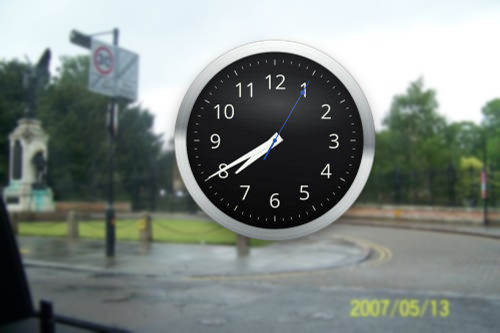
7:40:05
